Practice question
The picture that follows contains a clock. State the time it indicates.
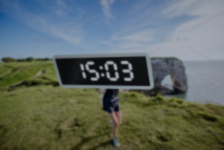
15:03
